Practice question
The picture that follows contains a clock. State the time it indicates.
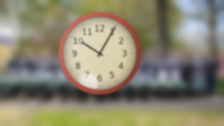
10:05
